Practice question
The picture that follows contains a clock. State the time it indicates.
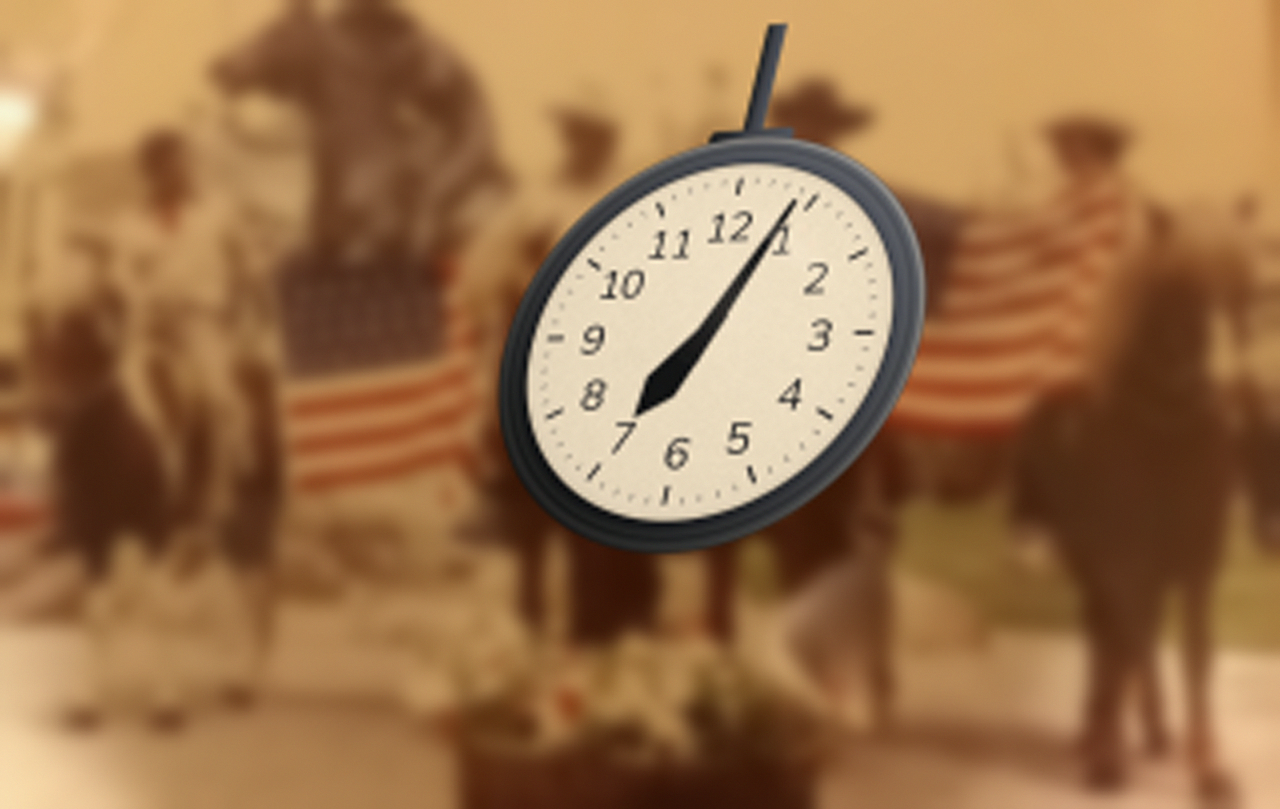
7:04
